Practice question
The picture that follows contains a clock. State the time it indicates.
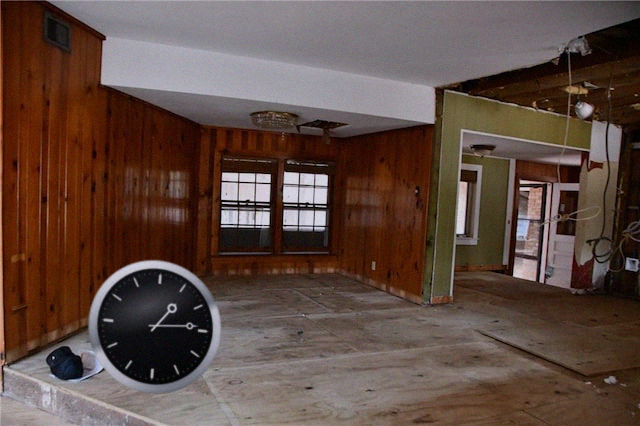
1:14
